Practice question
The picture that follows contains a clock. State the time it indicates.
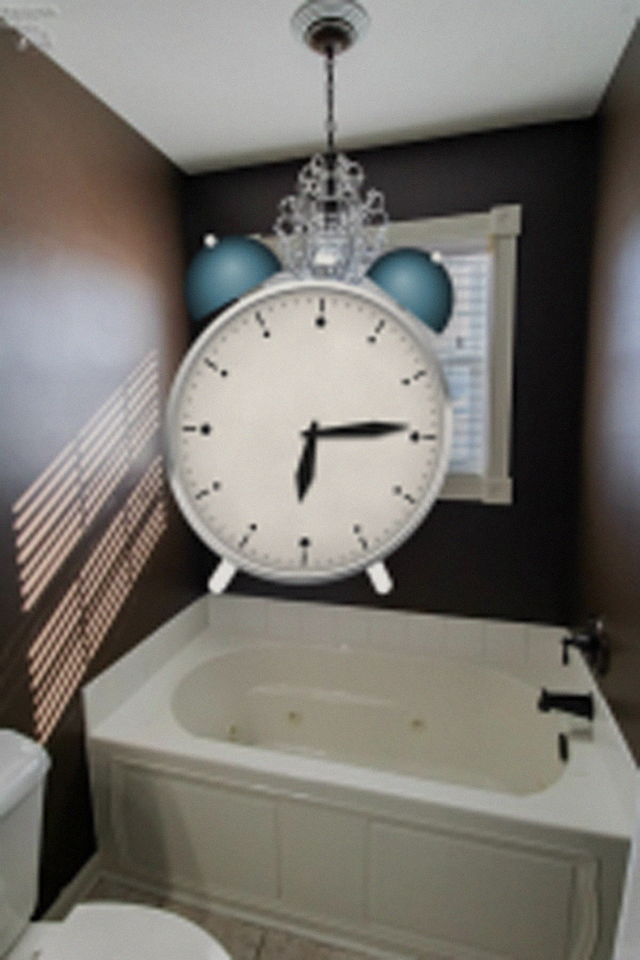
6:14
